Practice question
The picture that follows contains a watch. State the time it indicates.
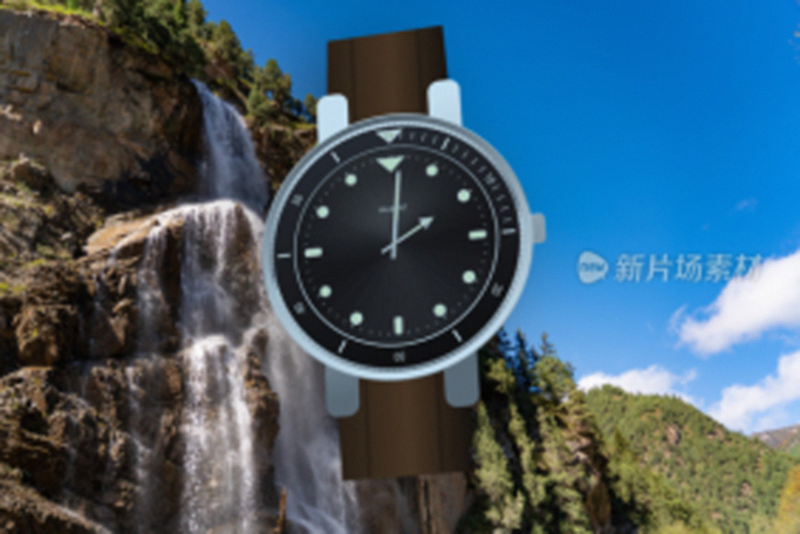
2:01
